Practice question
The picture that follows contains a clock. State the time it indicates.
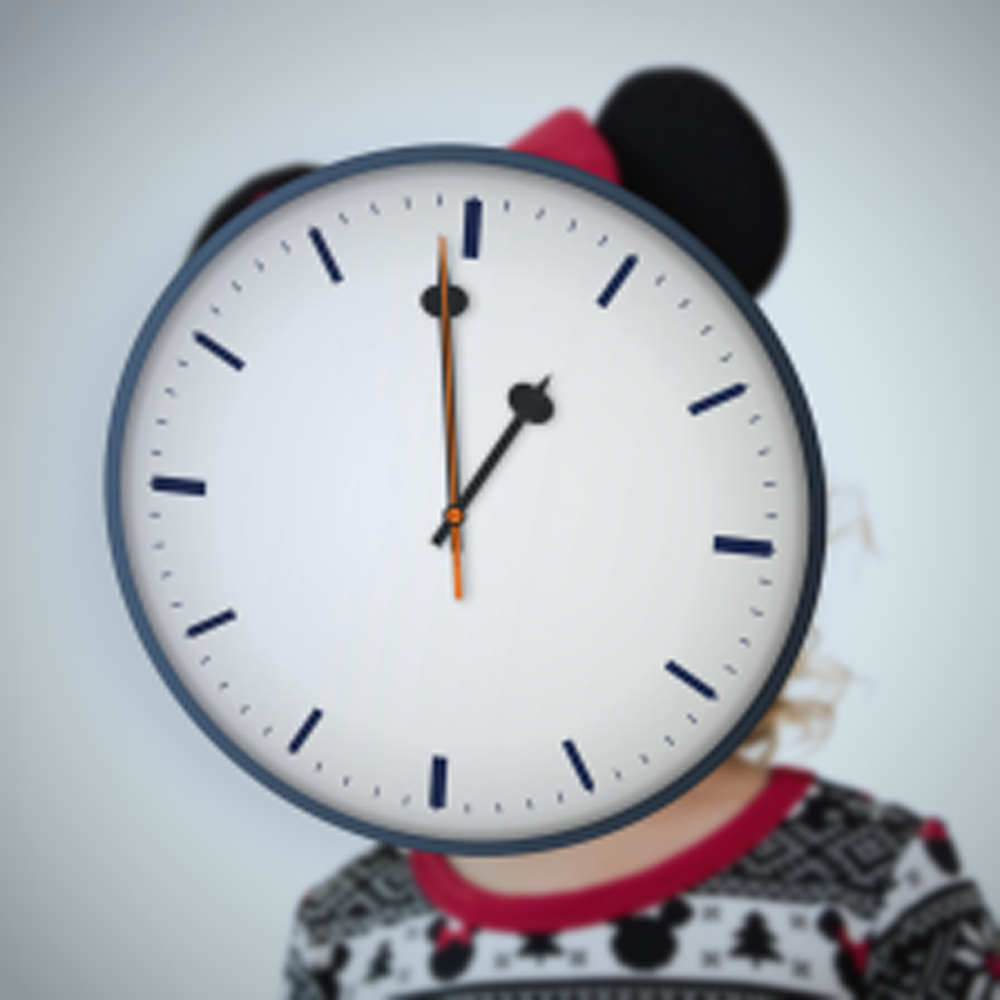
12:58:59
